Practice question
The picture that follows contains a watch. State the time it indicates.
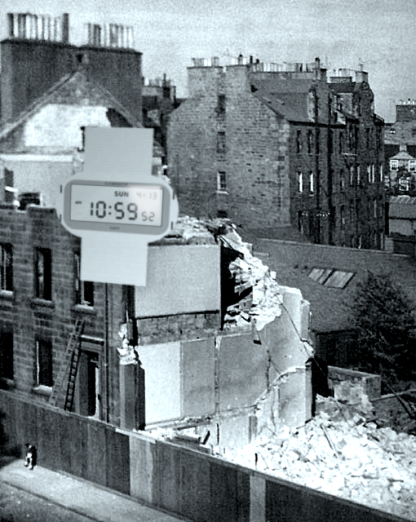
10:59
